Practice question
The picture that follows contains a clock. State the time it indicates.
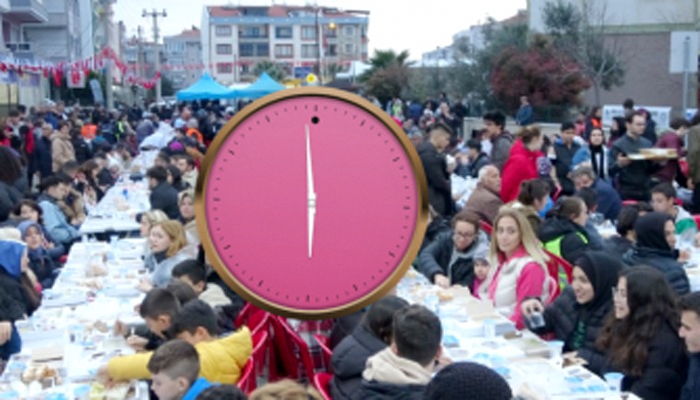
5:59
